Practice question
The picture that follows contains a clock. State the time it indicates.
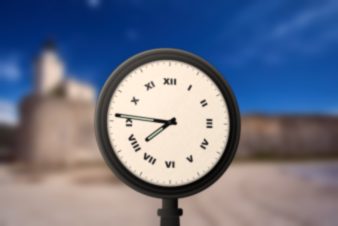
7:46
